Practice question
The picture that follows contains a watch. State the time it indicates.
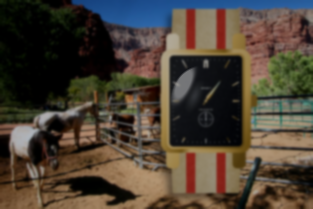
1:06
